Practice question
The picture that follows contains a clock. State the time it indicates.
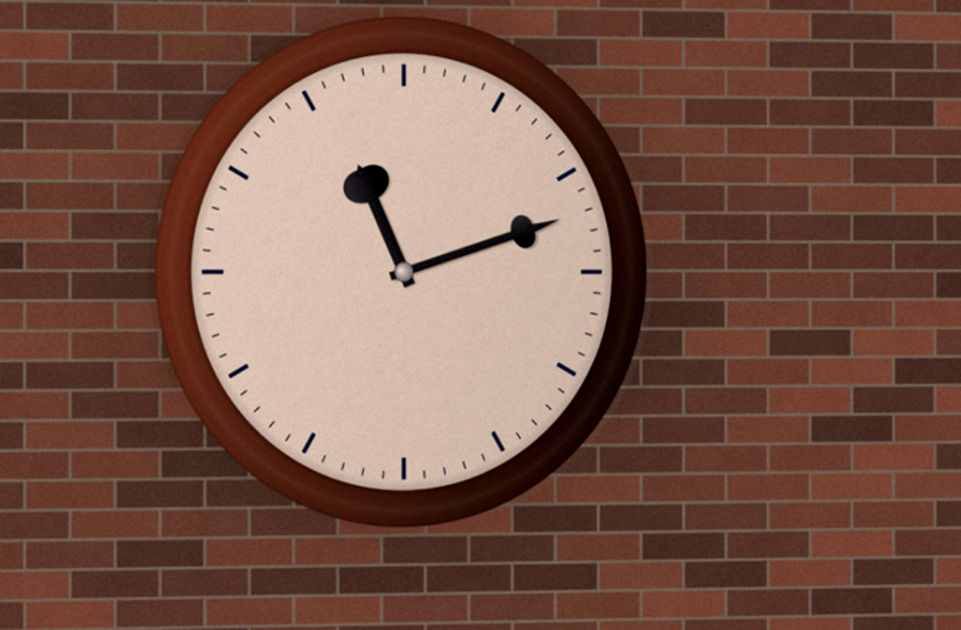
11:12
